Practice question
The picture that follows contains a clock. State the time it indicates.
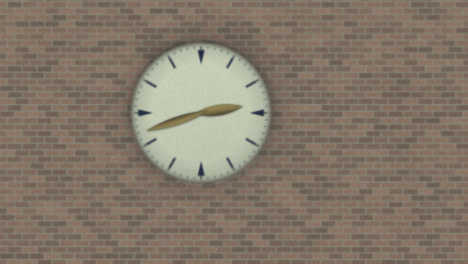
2:42
